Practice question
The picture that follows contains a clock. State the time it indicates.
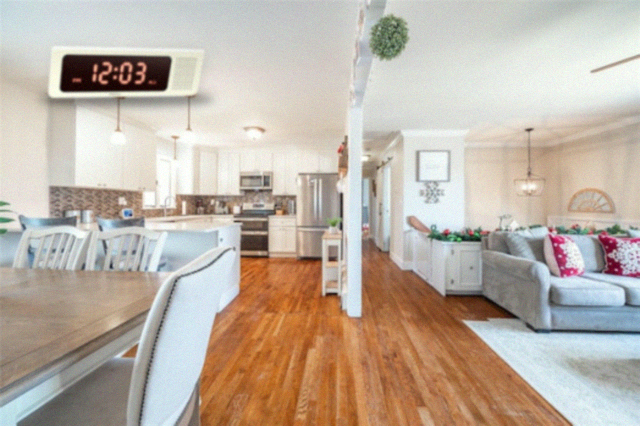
12:03
